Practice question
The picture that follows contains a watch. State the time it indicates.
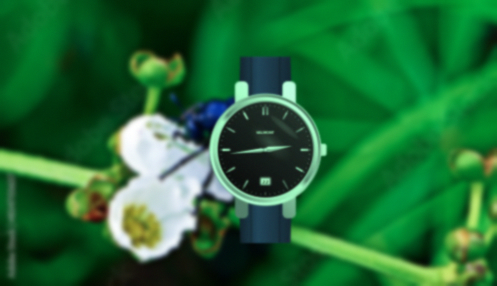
2:44
